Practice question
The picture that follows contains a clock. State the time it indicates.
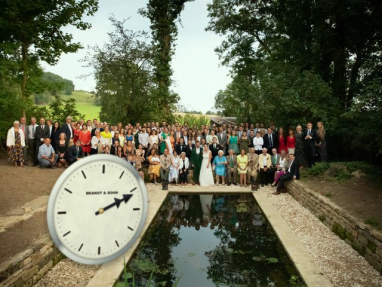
2:11
